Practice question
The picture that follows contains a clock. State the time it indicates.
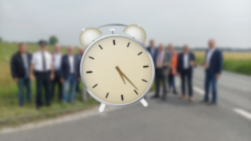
5:24
